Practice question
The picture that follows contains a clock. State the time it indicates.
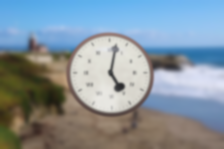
5:02
